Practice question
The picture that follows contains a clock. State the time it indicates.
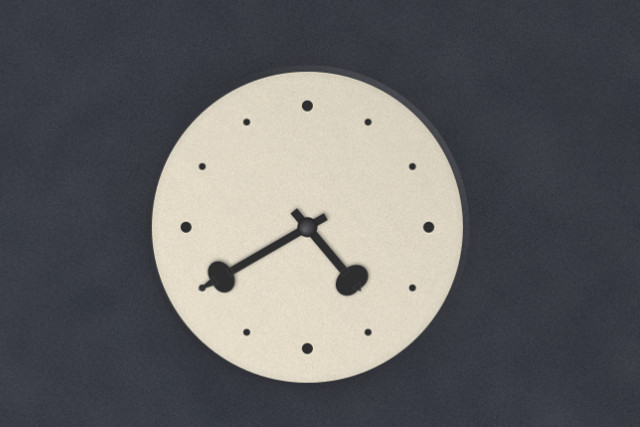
4:40
